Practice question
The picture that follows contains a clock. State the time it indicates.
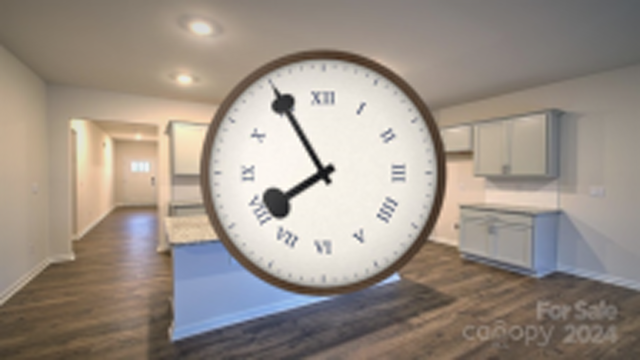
7:55
